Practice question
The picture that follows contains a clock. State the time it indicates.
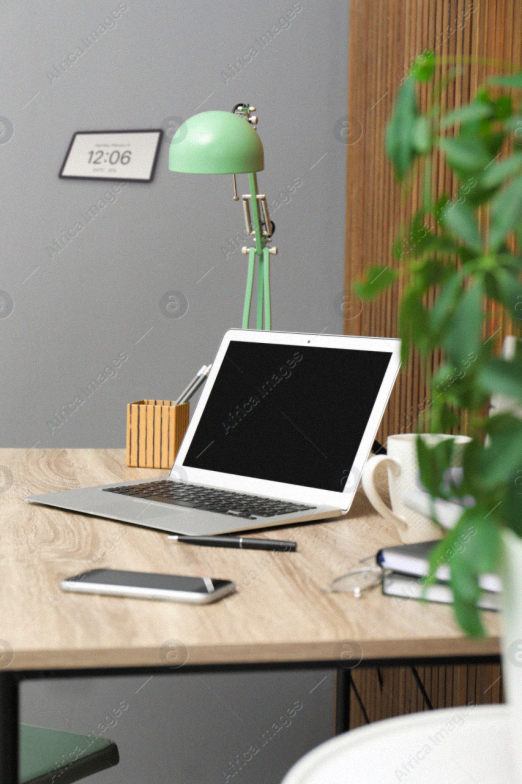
12:06
